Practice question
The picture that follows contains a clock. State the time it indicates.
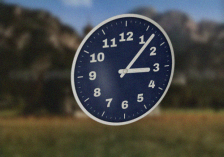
3:07
